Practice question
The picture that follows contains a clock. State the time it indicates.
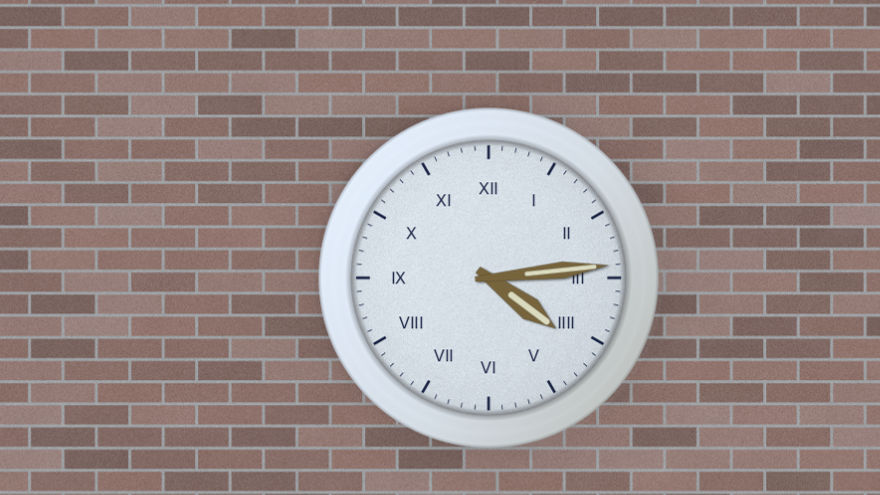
4:14
